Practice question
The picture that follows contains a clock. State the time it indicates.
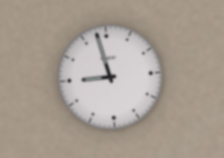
8:58
